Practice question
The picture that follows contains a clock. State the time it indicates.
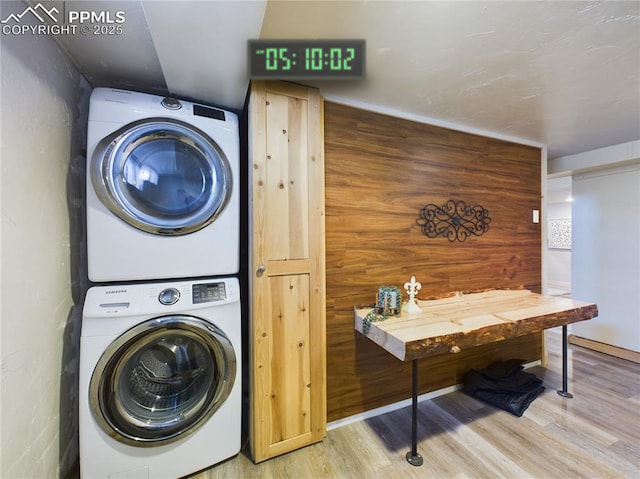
5:10:02
